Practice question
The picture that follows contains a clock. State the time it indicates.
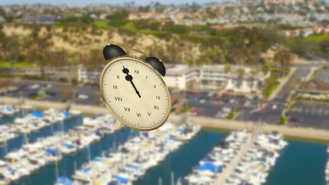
10:55
